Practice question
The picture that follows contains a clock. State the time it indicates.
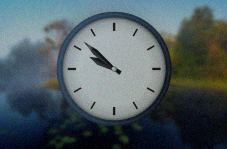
9:52
